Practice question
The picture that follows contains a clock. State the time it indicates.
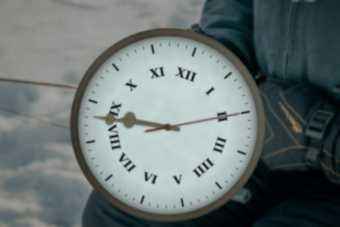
8:43:10
